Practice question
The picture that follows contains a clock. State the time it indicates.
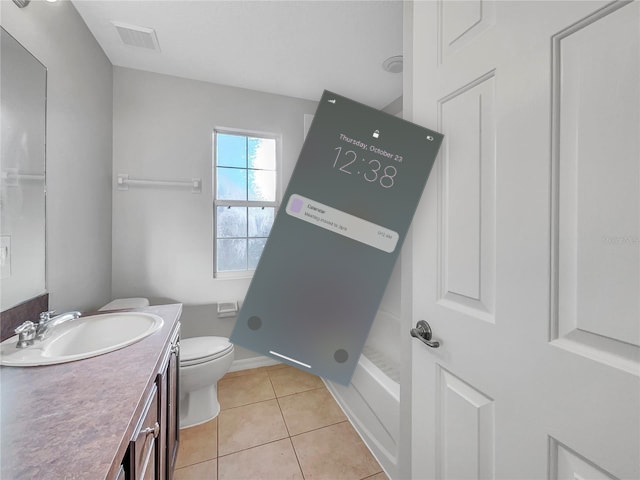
12:38
